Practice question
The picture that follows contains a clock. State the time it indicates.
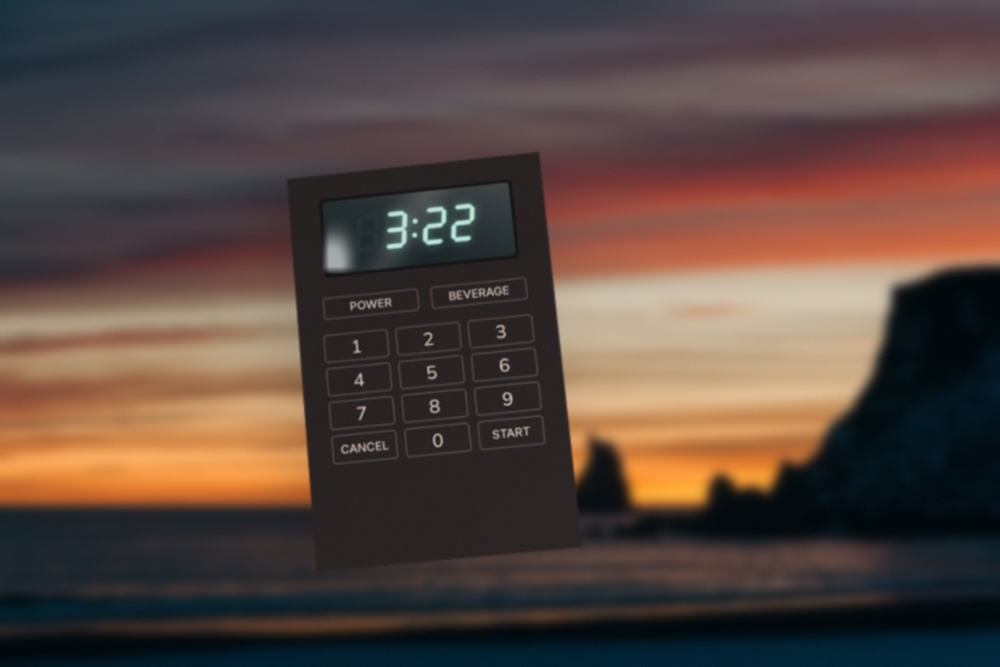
3:22
